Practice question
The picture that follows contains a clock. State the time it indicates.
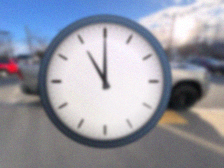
11:00
